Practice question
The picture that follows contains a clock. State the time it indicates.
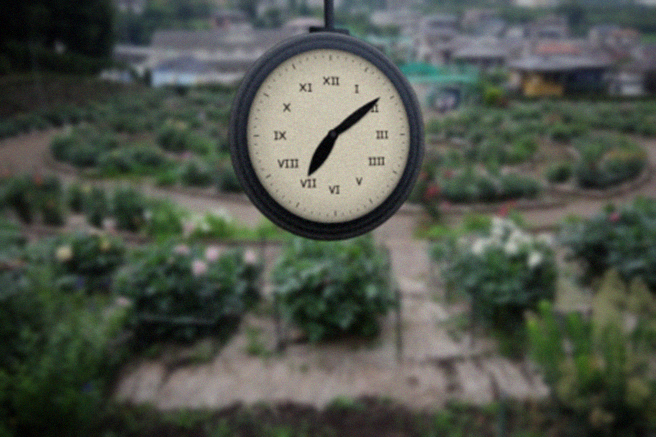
7:09
